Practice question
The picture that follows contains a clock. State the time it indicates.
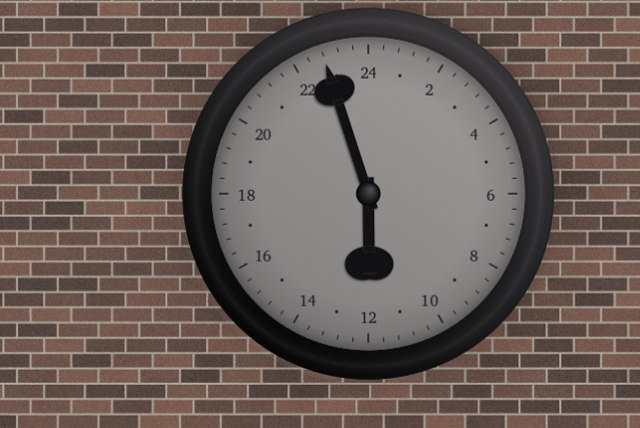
11:57
